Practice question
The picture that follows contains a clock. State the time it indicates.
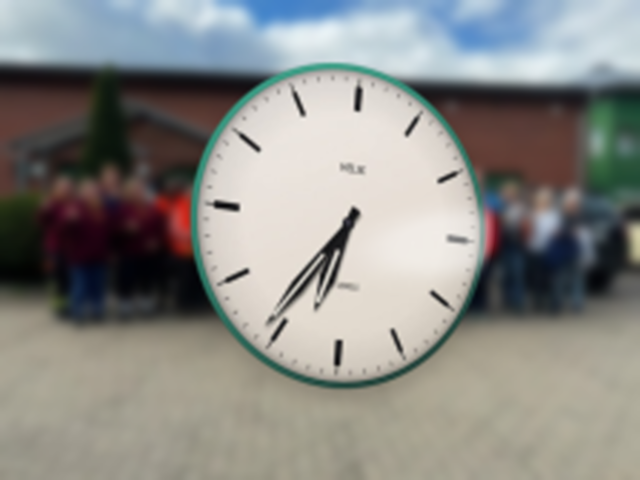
6:36
